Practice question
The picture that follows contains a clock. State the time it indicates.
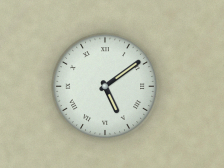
5:09
